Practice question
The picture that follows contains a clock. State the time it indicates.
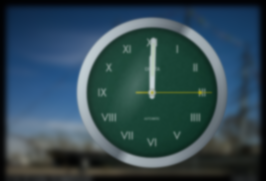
12:00:15
